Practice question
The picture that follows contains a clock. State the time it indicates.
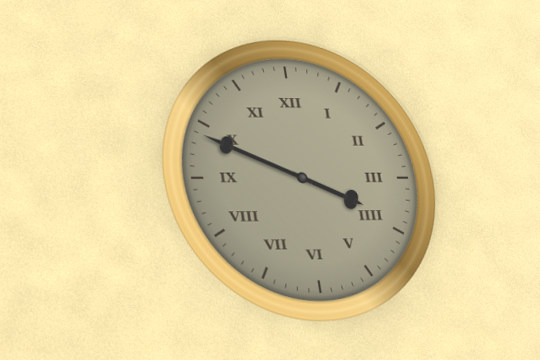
3:49
